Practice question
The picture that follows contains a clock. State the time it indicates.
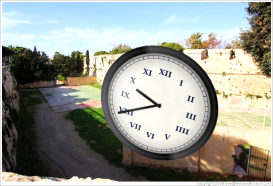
9:40
